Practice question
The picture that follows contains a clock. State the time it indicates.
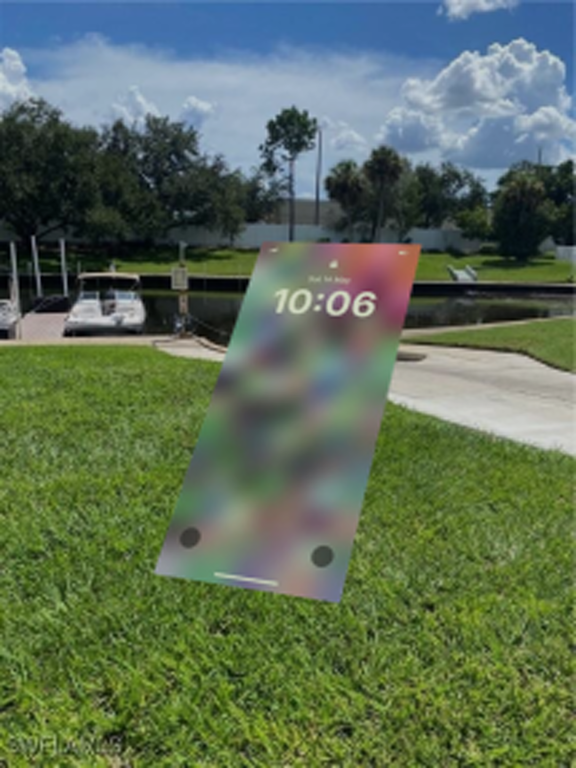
10:06
